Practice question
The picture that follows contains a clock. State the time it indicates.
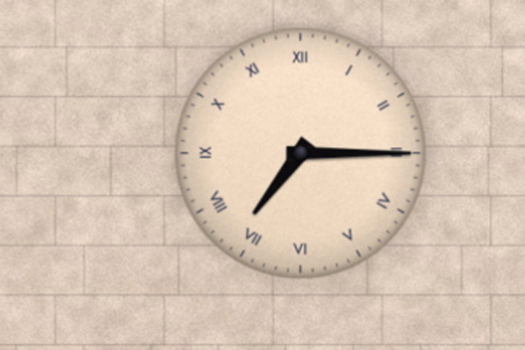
7:15
